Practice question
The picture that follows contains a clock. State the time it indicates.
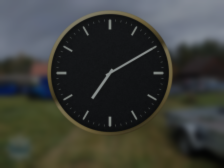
7:10
